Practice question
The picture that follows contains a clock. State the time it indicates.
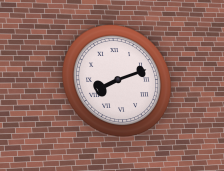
8:12
